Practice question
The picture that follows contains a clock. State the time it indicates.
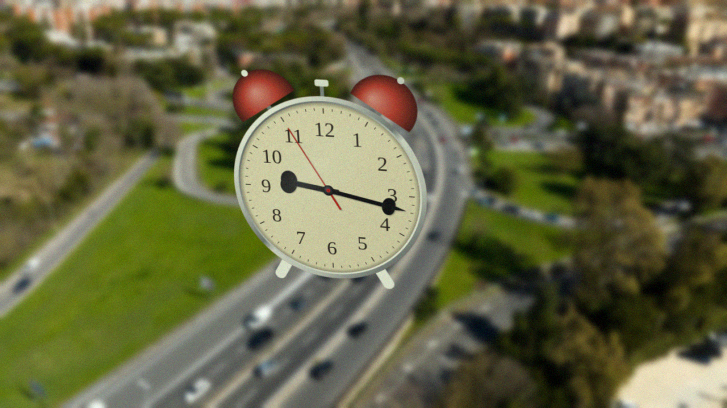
9:16:55
